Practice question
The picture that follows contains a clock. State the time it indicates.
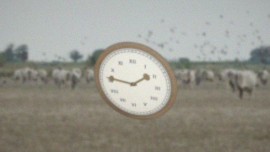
1:46
